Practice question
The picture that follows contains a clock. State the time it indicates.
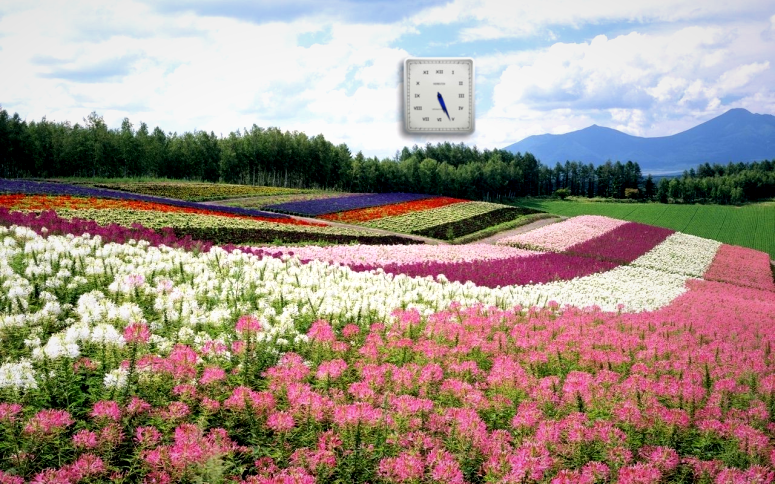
5:26
